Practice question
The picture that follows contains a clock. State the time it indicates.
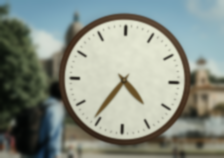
4:36
